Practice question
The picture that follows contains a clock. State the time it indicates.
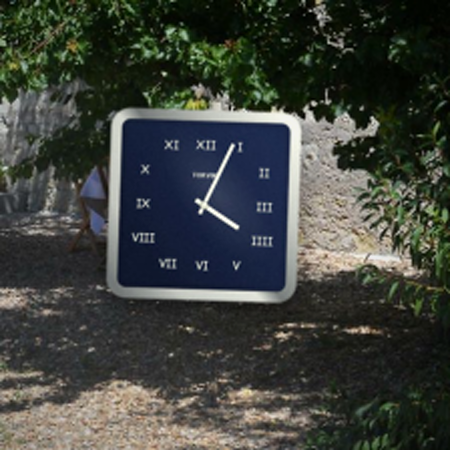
4:04
